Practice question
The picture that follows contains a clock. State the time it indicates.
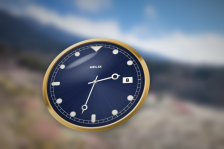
2:33
